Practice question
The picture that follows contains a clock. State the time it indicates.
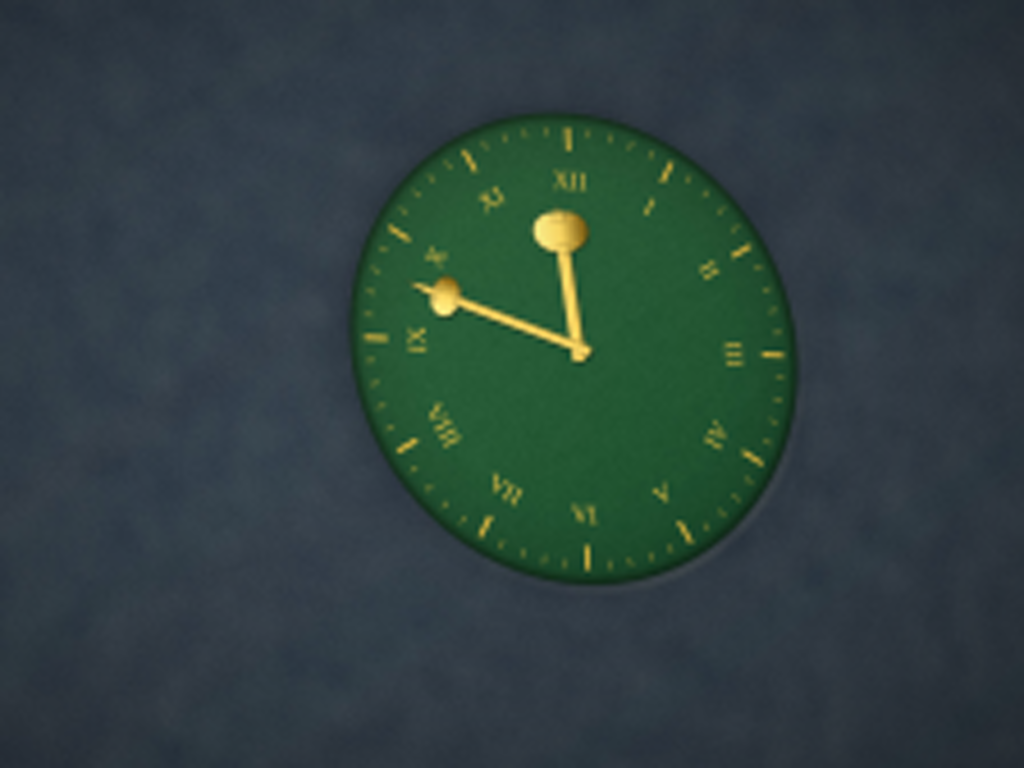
11:48
